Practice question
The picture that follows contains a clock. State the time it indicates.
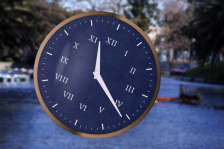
11:21
